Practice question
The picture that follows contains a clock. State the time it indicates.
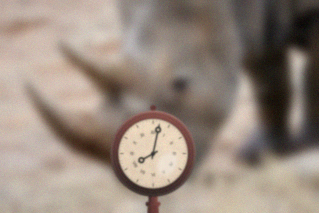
8:02
